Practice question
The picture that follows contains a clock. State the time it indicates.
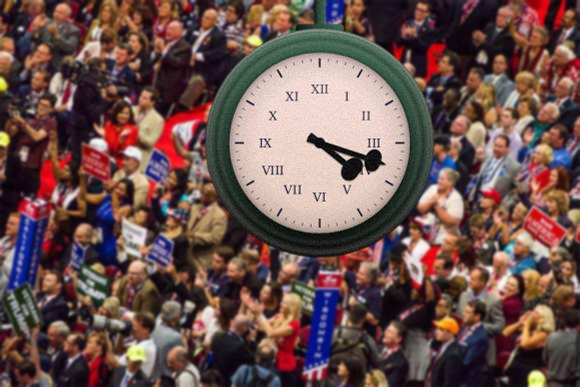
4:18
